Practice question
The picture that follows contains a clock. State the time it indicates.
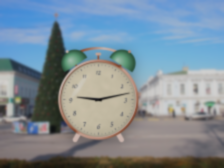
9:13
